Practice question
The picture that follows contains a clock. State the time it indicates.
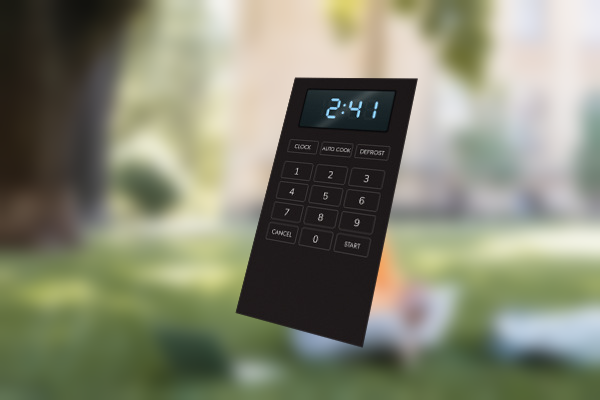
2:41
